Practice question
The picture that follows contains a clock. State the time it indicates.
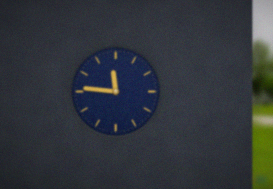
11:46
